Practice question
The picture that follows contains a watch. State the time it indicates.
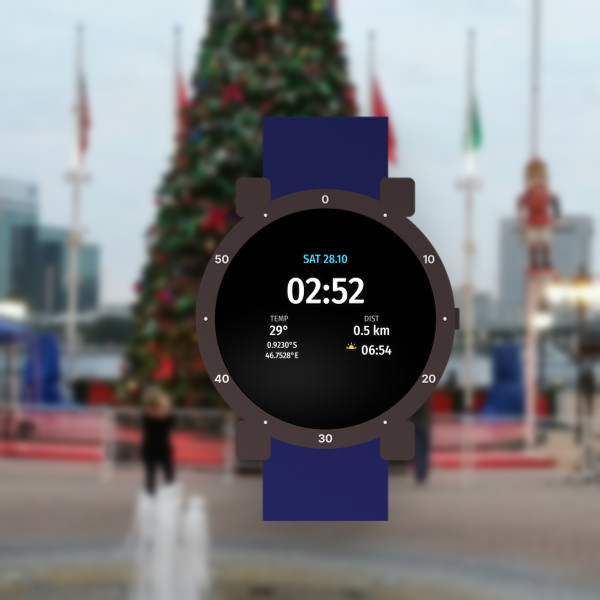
2:52
